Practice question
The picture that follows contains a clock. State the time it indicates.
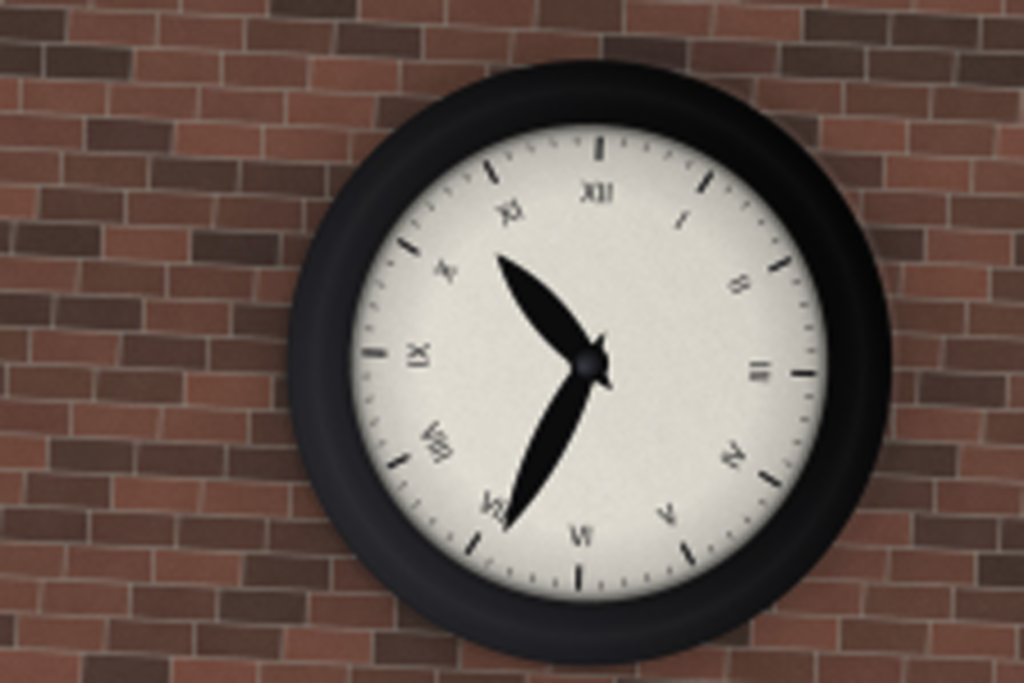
10:34
